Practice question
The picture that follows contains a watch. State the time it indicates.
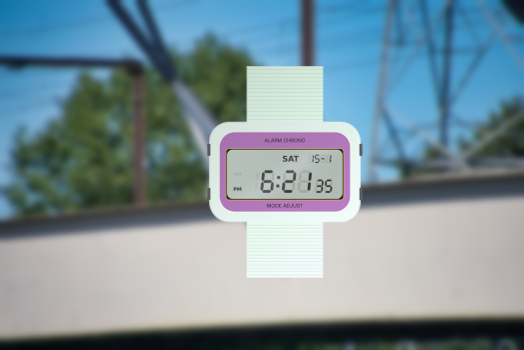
6:21:35
